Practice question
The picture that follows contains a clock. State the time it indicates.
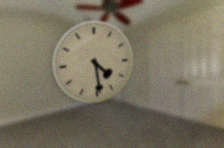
4:29
